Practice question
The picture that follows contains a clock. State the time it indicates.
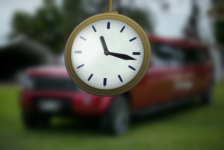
11:17
